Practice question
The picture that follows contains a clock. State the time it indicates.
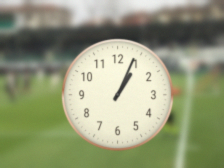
1:04
